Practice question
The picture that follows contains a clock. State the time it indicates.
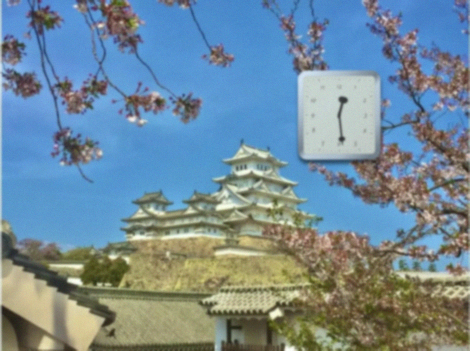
12:29
